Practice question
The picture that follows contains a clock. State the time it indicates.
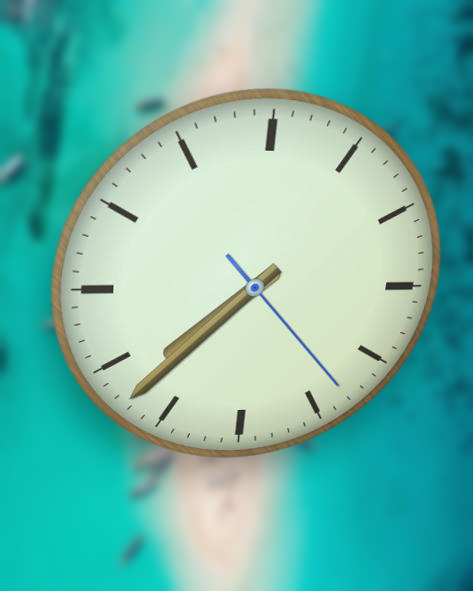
7:37:23
